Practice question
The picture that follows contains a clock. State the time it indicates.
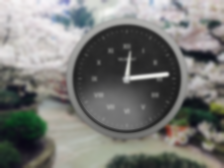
12:14
